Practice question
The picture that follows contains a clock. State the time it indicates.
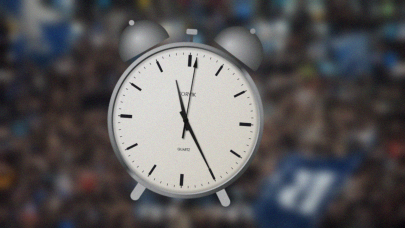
11:25:01
